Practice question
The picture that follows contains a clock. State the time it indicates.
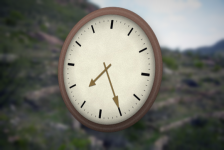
7:25
